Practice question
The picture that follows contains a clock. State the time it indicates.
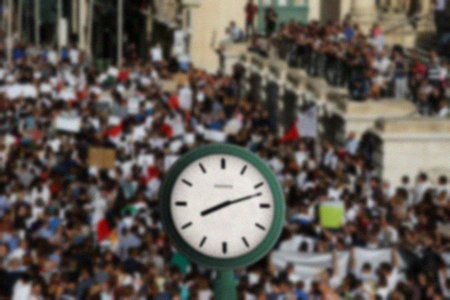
8:12
